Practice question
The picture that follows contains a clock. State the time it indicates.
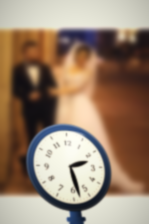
2:28
